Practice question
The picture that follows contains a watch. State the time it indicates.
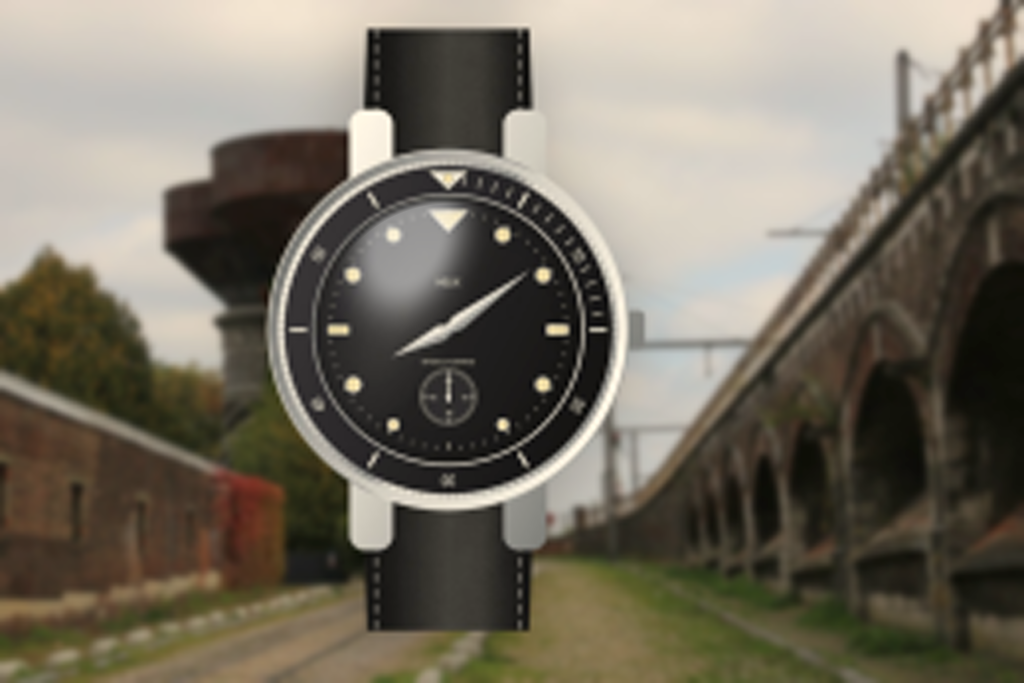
8:09
